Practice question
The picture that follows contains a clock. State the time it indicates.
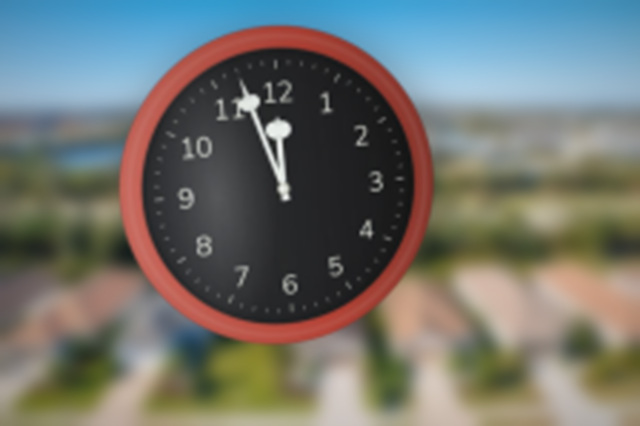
11:57
